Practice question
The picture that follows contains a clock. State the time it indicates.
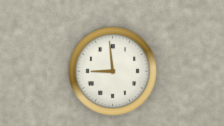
8:59
